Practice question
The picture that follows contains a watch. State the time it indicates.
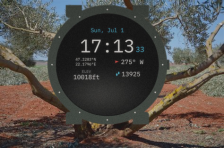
17:13:33
